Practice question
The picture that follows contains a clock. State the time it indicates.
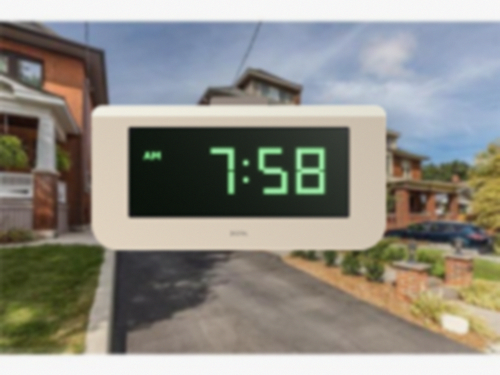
7:58
